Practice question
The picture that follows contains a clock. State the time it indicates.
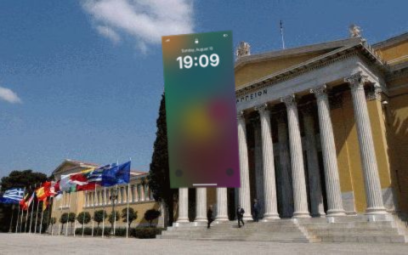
19:09
